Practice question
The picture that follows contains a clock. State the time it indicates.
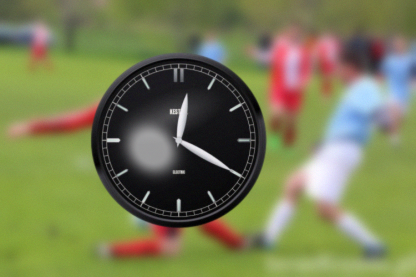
12:20
